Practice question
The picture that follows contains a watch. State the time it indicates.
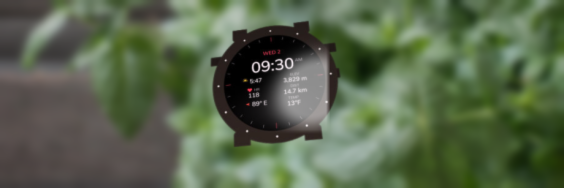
9:30
